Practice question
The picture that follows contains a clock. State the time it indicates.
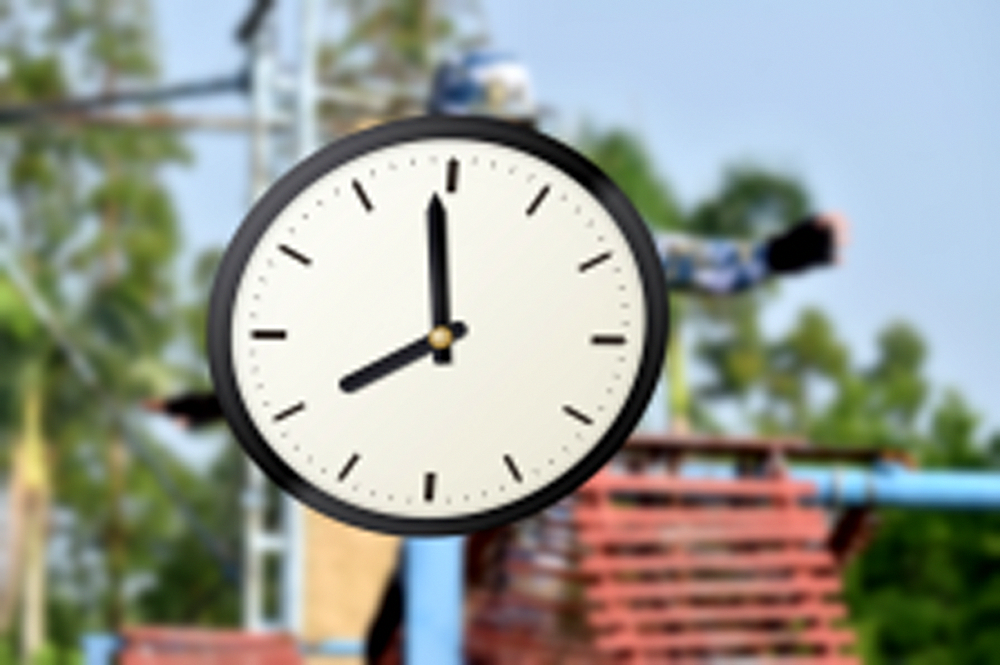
7:59
